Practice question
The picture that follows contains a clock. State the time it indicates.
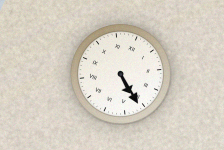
4:21
